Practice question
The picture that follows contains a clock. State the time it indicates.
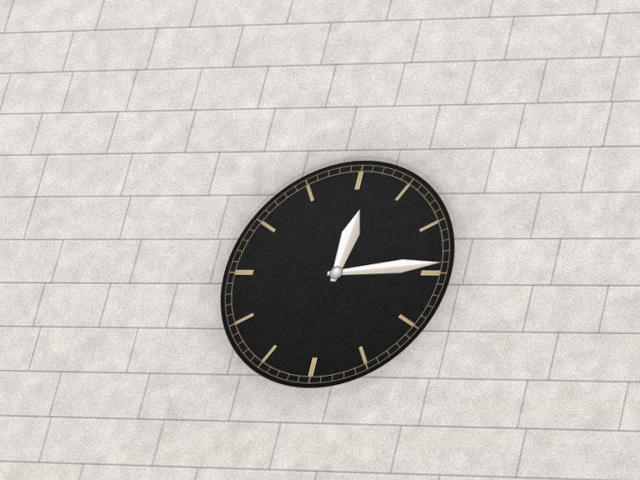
12:14
